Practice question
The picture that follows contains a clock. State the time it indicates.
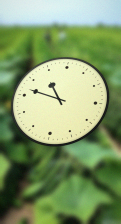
10:47
